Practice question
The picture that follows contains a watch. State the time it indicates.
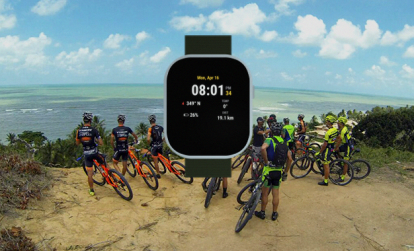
8:01
